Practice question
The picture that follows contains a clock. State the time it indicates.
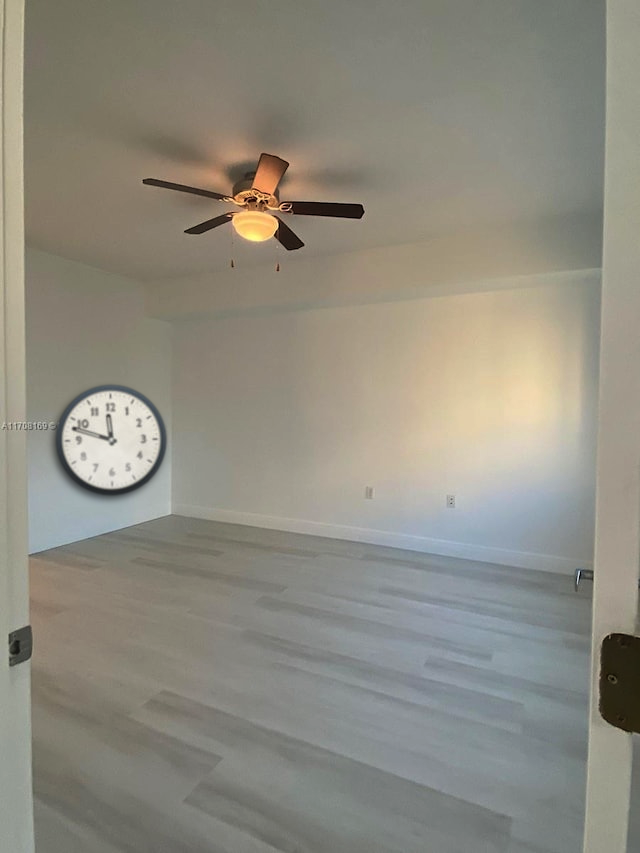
11:48
